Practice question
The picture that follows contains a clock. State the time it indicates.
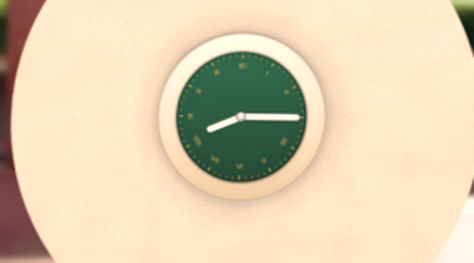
8:15
